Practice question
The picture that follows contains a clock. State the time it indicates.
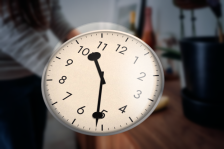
10:26
